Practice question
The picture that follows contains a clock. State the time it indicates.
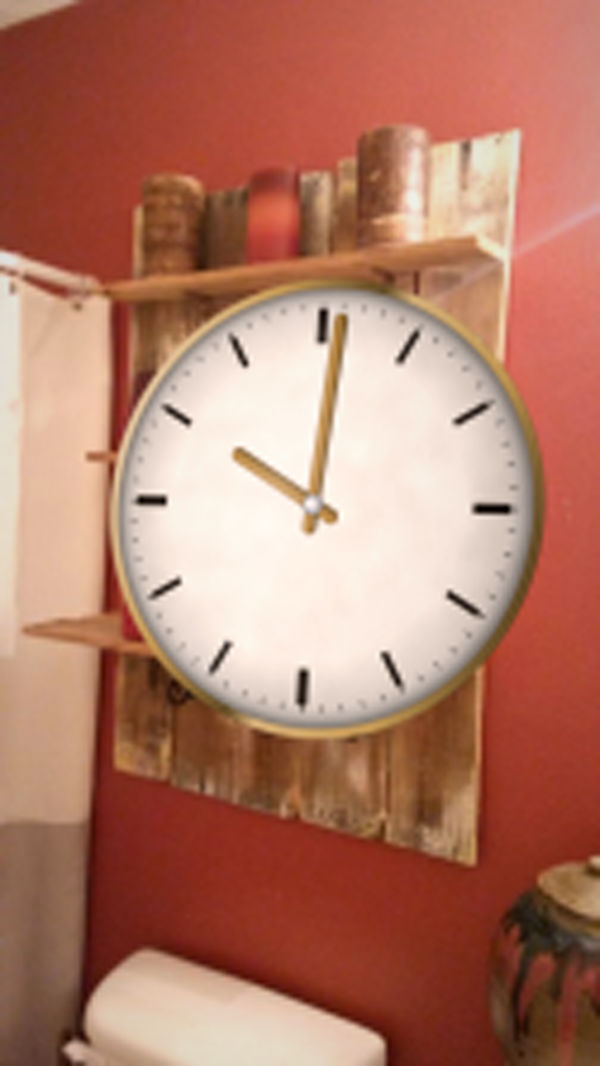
10:01
